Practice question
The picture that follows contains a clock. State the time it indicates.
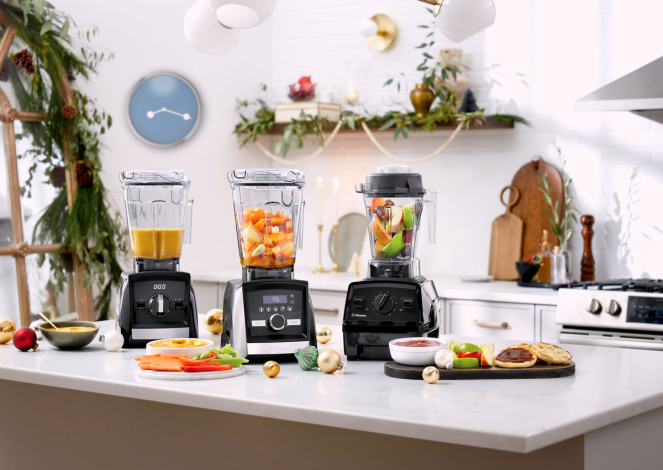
8:18
